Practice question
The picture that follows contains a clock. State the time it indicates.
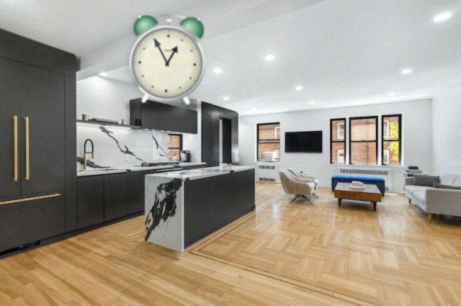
12:55
